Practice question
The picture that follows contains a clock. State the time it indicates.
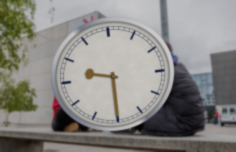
9:30
